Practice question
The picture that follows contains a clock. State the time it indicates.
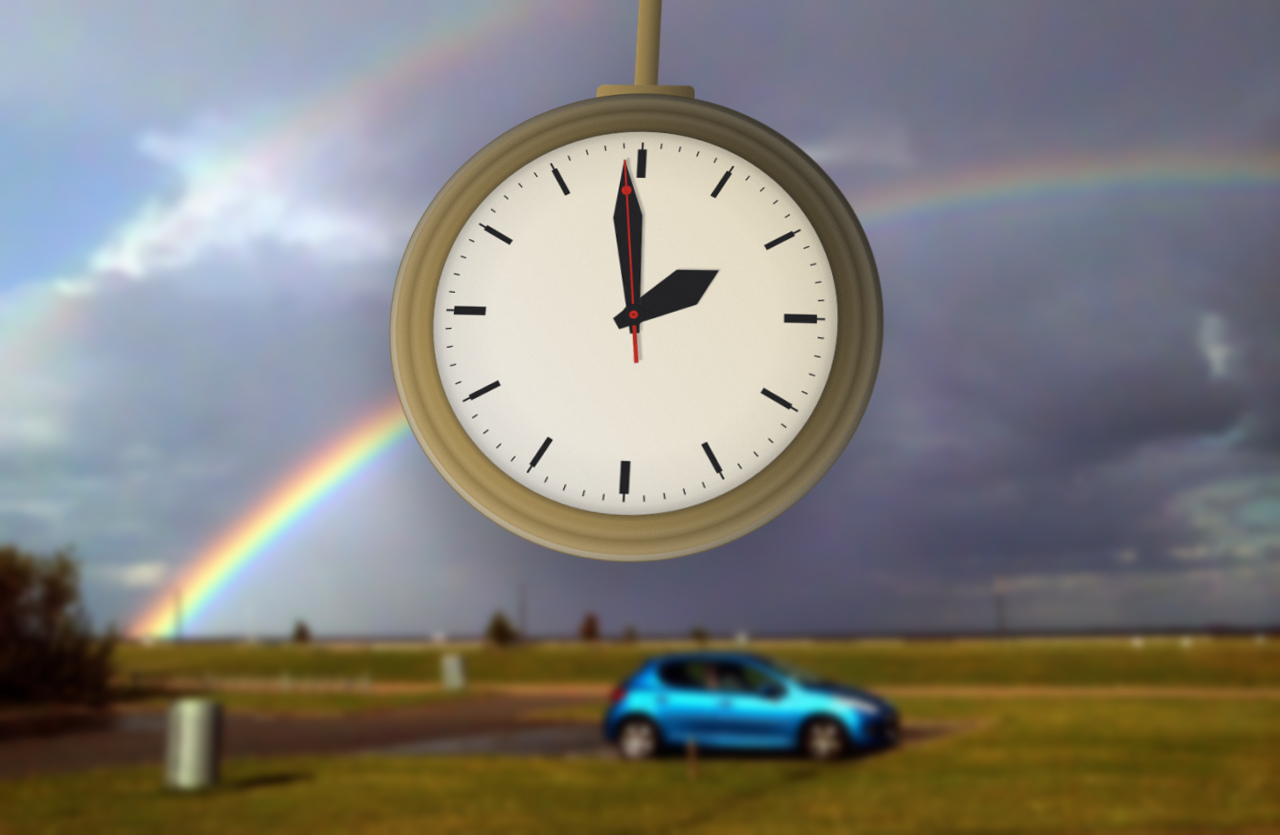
1:58:59
